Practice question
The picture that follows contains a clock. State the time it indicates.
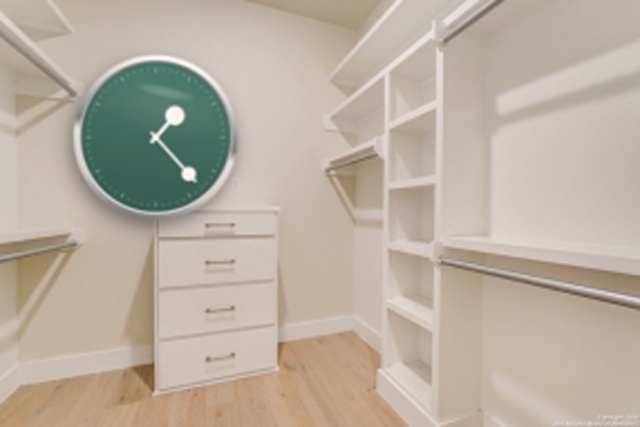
1:23
